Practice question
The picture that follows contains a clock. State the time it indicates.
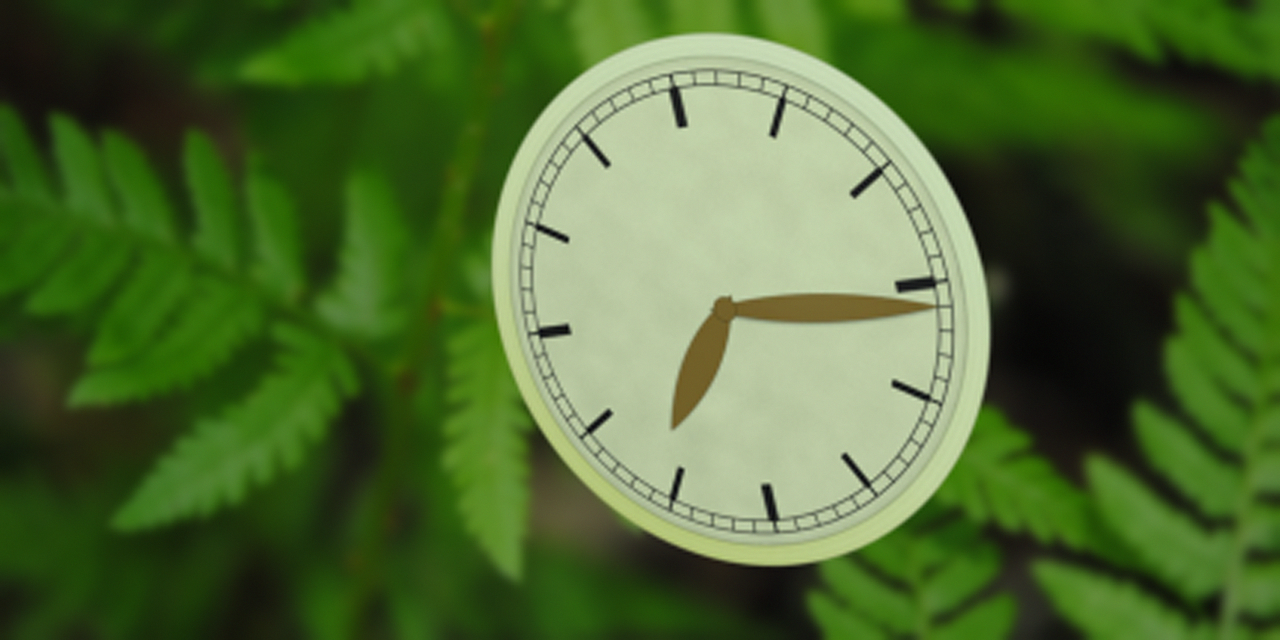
7:16
